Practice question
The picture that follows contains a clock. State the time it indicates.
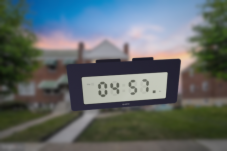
4:57
